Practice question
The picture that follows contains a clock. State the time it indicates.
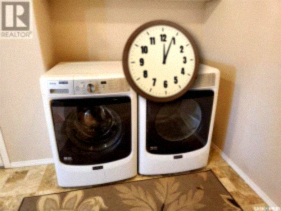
12:04
